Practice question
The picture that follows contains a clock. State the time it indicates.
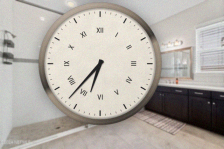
6:37
